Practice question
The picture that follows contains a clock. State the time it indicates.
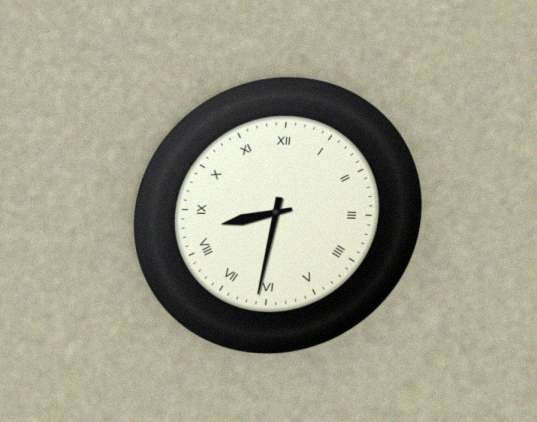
8:31
